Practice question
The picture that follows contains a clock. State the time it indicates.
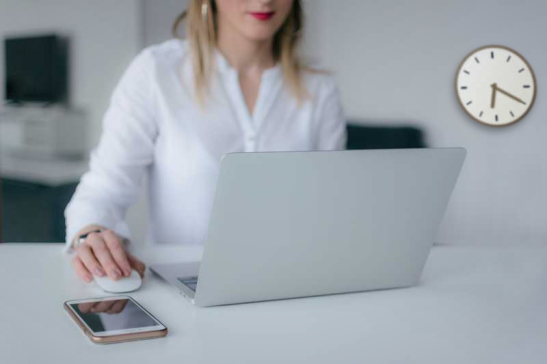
6:20
